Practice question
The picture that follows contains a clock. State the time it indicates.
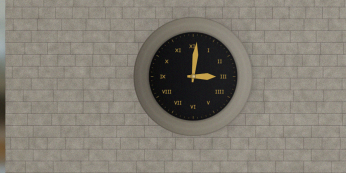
3:01
